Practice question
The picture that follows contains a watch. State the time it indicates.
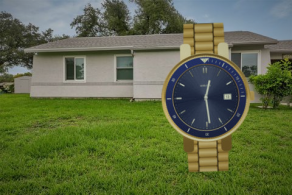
12:29
